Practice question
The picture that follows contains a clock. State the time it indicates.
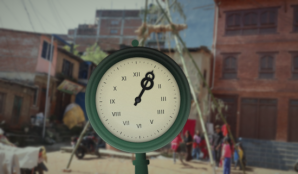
1:05
